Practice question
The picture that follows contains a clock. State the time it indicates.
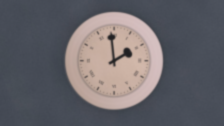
1:59
